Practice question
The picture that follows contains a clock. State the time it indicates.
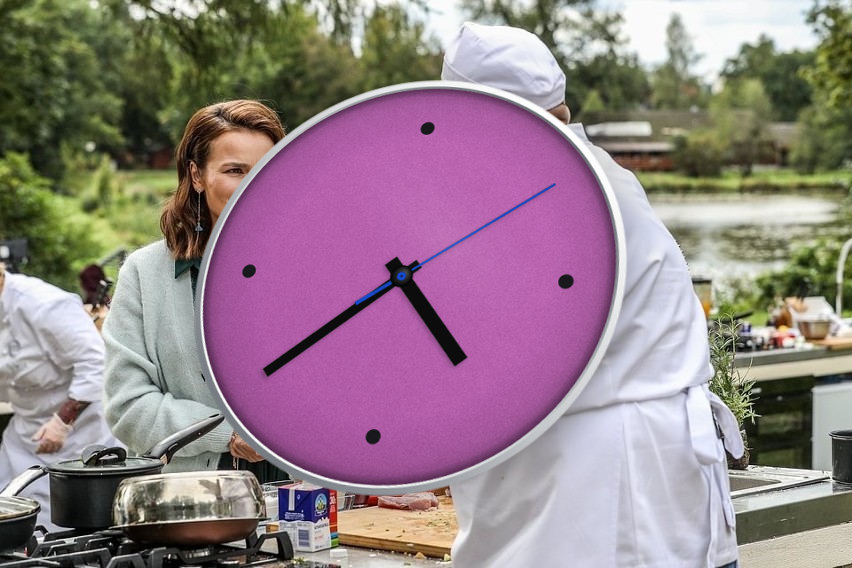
4:38:09
